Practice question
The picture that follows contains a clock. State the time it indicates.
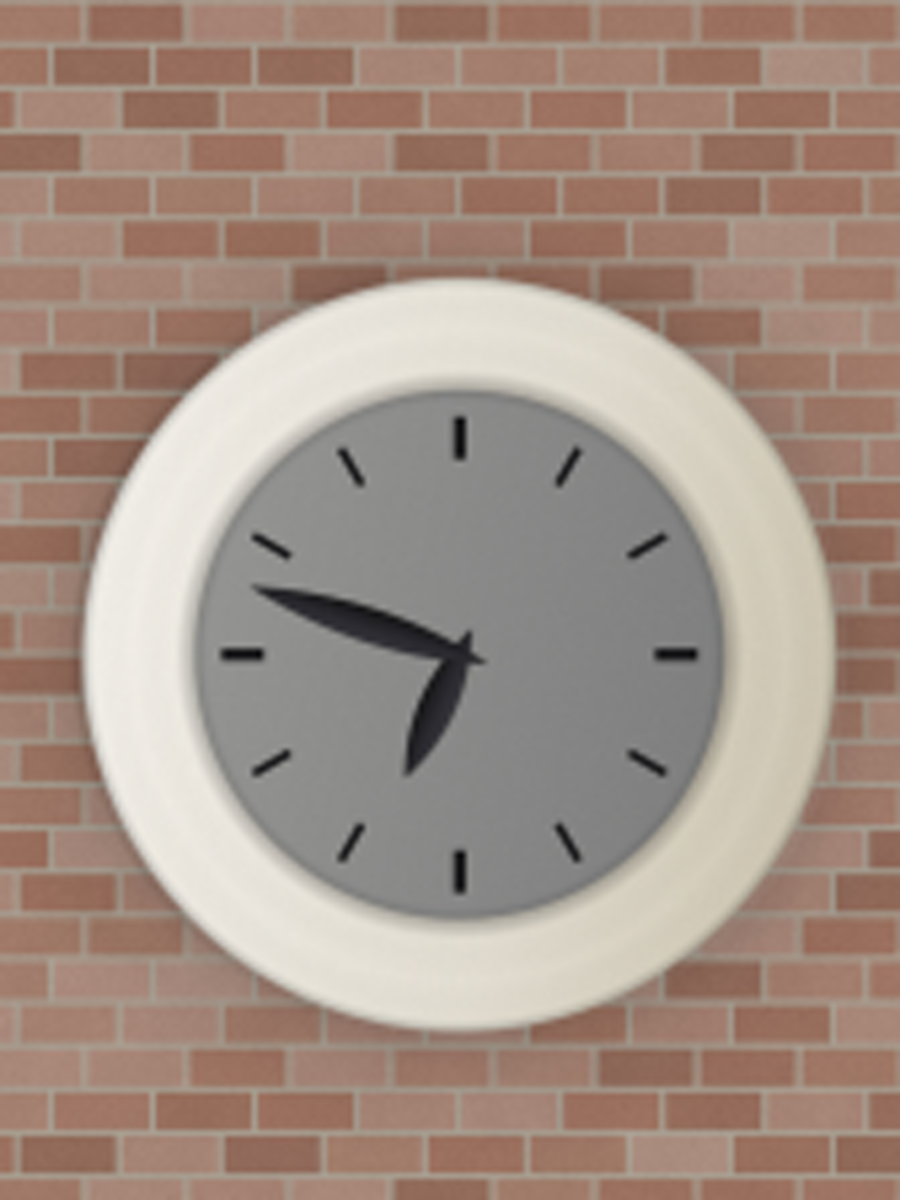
6:48
